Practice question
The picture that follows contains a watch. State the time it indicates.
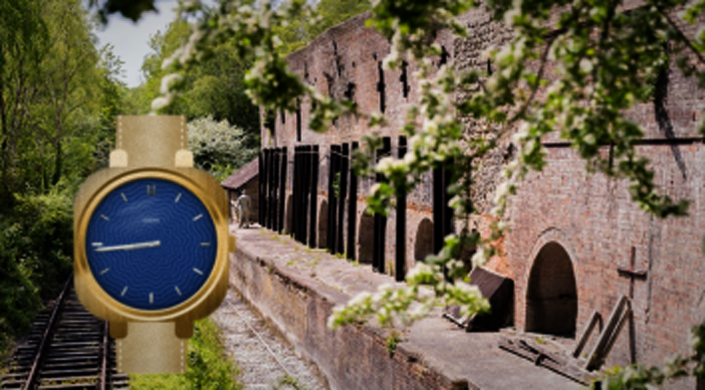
8:44
